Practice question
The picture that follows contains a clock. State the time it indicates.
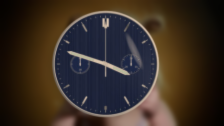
3:48
